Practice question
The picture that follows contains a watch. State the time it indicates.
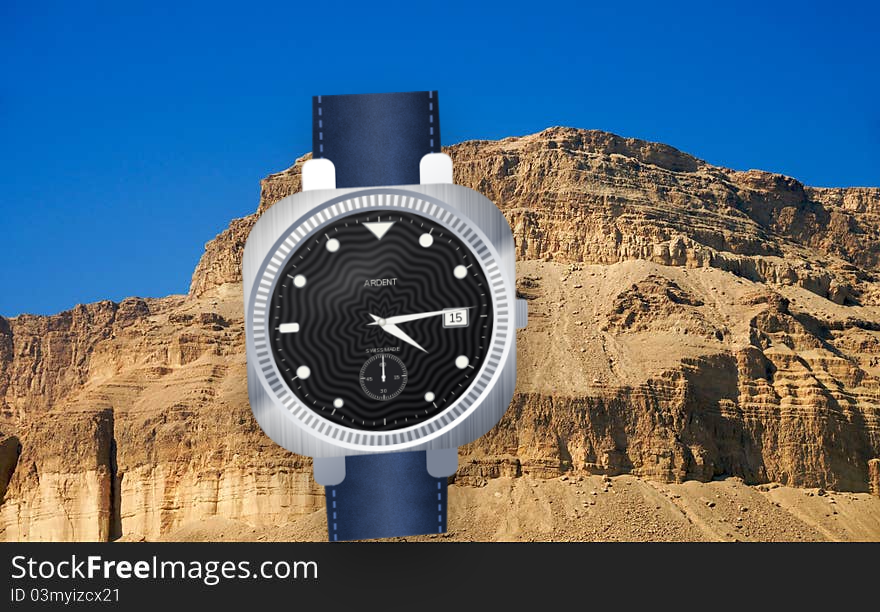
4:14
